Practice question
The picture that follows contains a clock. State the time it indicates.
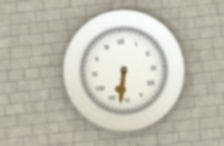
6:32
